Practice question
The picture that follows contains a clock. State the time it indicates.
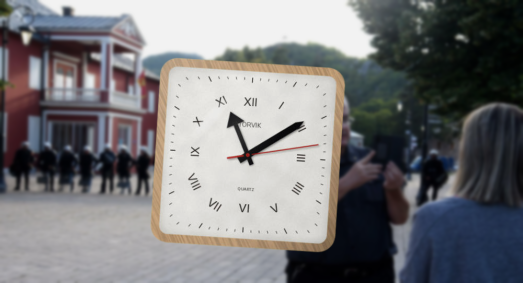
11:09:13
